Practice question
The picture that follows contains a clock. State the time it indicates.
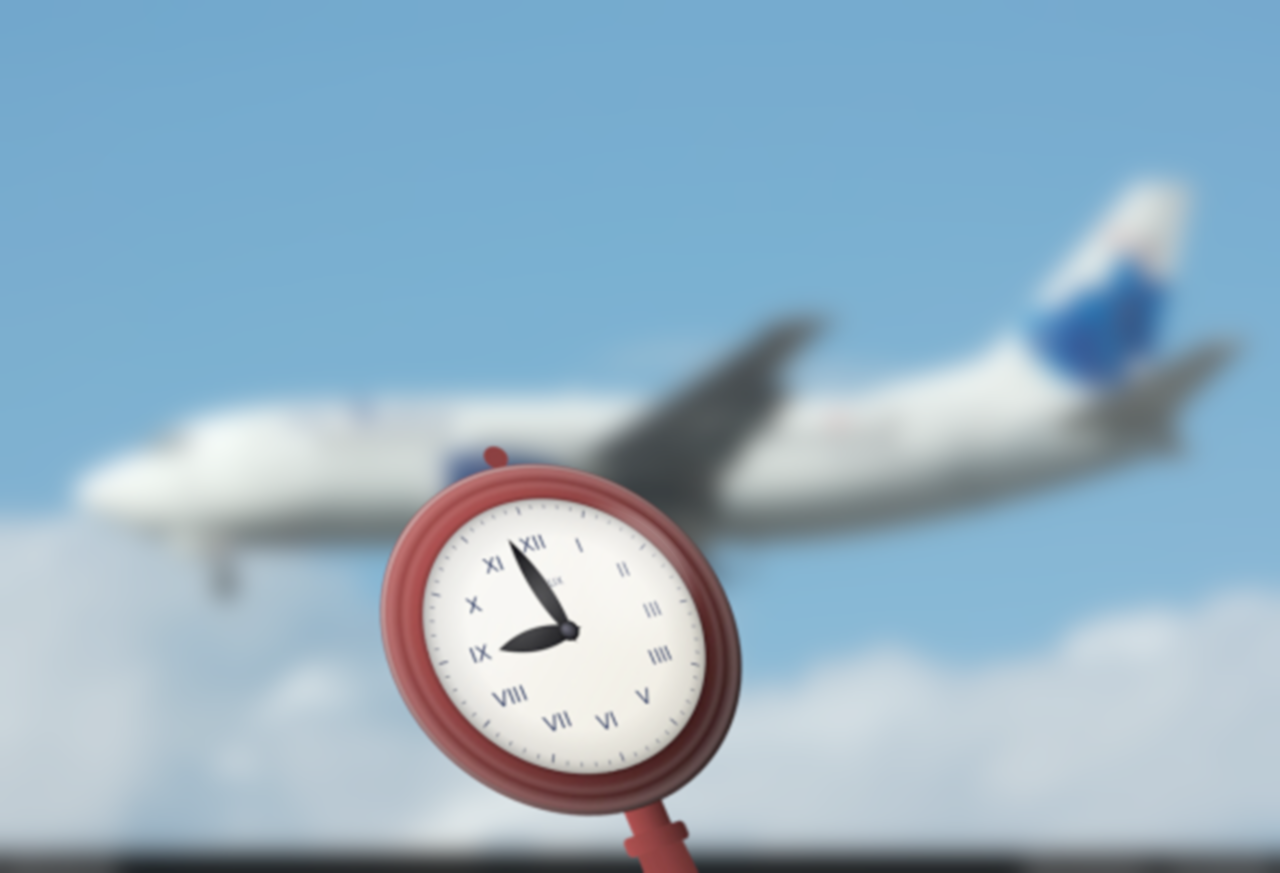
8:58
